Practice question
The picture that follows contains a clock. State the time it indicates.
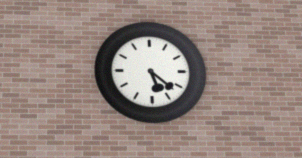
5:22
